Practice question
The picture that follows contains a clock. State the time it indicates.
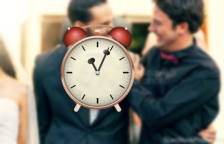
11:04
